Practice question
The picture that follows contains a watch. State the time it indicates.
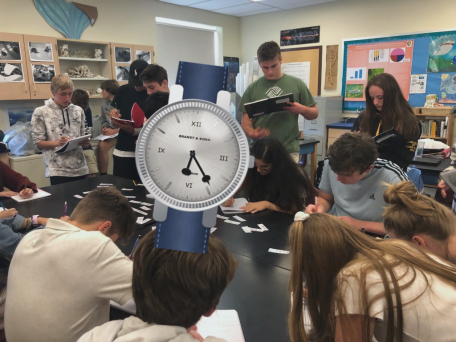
6:24
